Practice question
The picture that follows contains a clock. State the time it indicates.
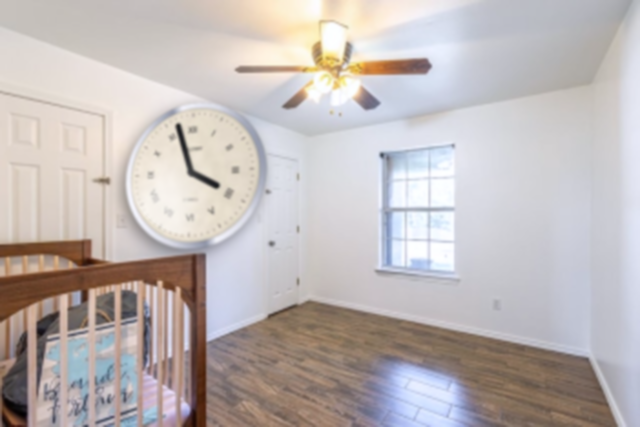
3:57
